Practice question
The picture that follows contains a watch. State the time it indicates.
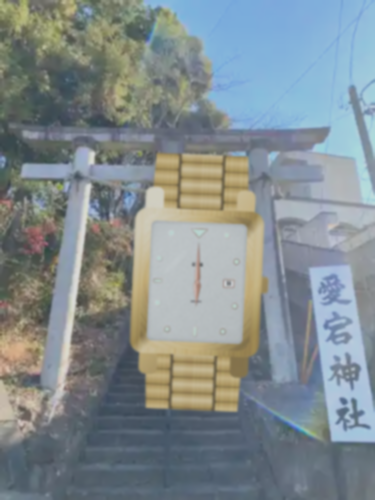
6:00
